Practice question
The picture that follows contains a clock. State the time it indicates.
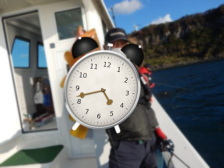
4:42
